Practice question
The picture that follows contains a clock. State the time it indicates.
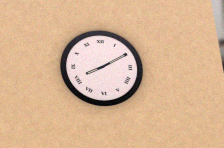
8:10
